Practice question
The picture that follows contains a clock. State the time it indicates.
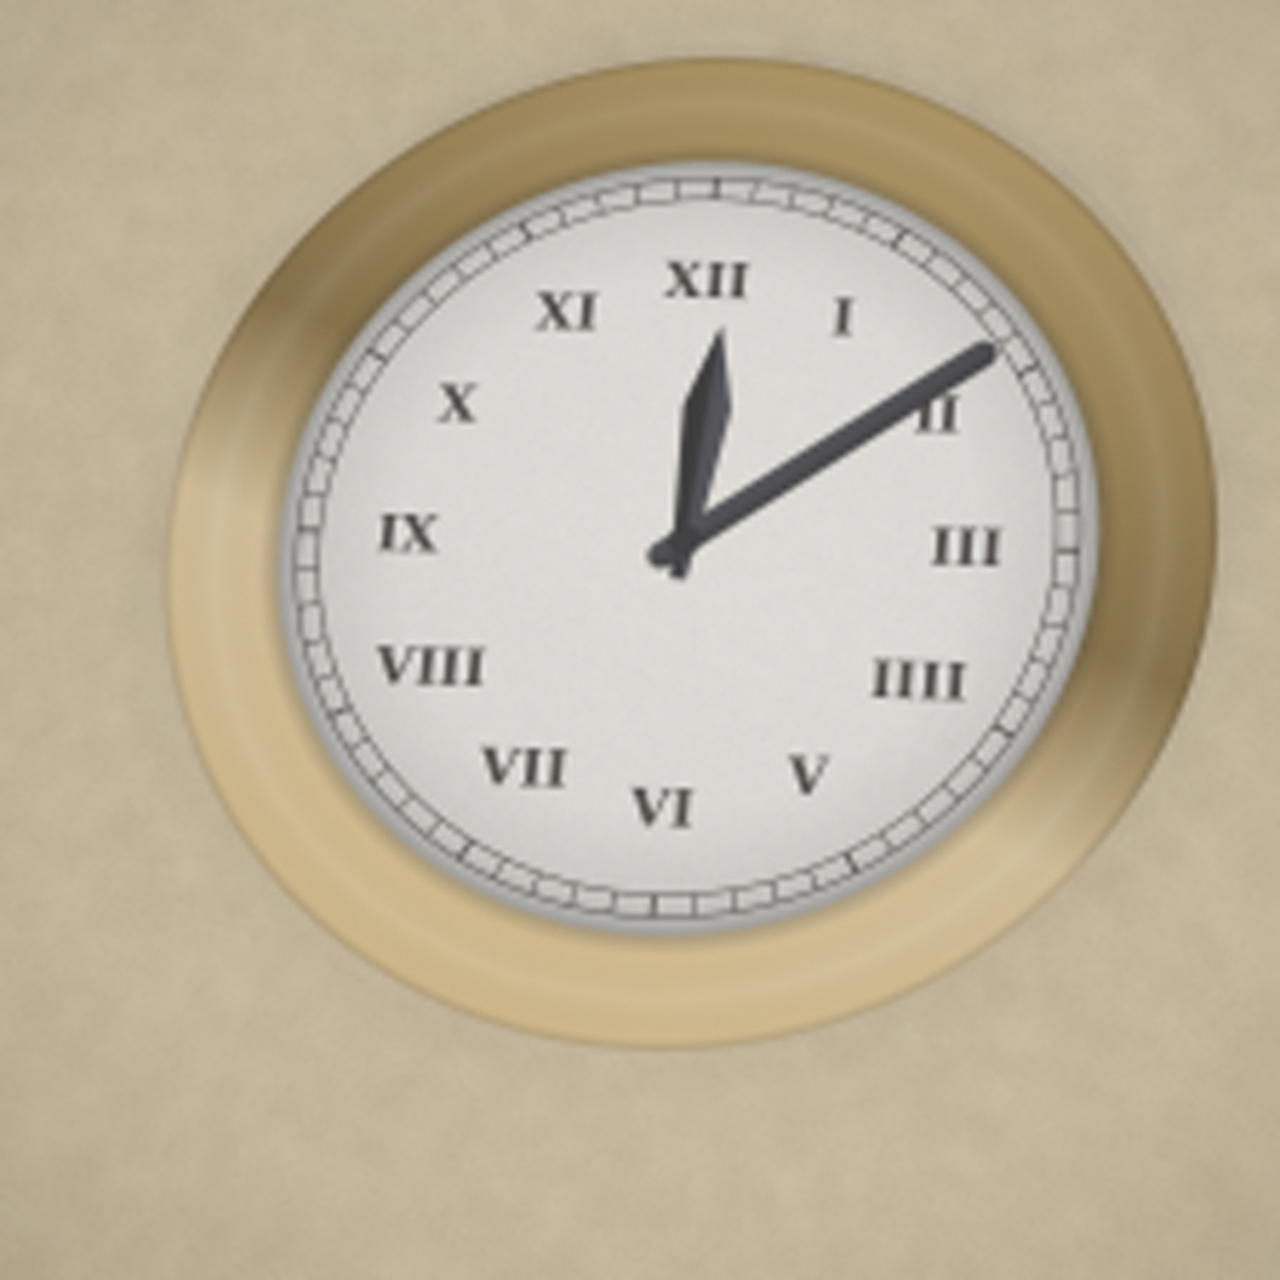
12:09
